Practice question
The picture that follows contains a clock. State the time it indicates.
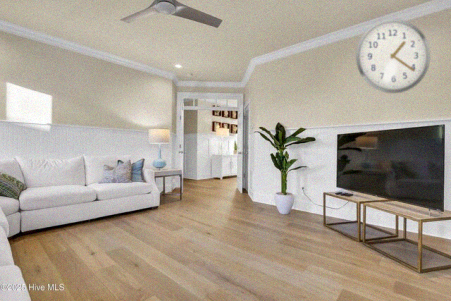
1:21
